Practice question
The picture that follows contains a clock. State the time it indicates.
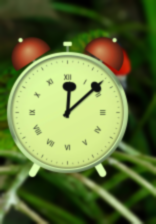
12:08
